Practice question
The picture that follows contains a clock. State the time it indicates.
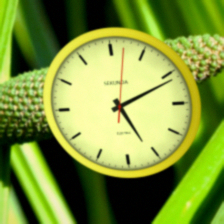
5:11:02
